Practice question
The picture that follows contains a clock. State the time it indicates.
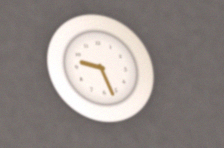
9:27
